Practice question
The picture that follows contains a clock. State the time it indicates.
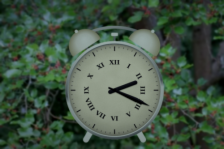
2:19
